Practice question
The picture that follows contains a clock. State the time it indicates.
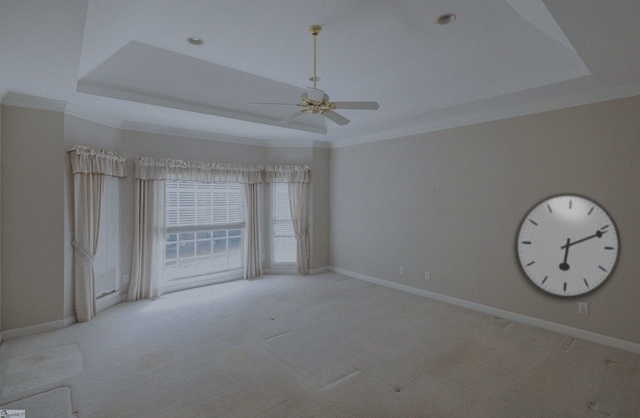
6:11
